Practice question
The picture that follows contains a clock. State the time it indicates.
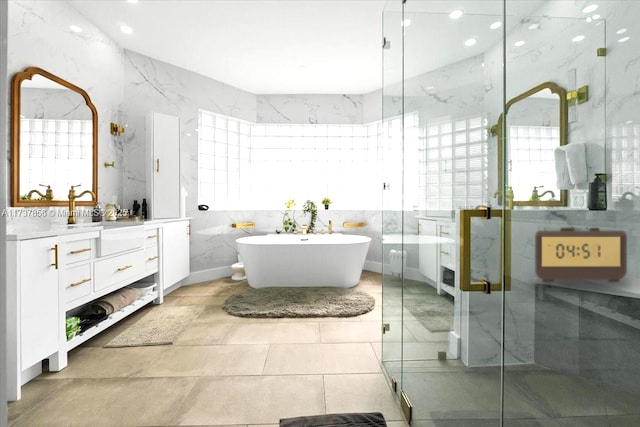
4:51
